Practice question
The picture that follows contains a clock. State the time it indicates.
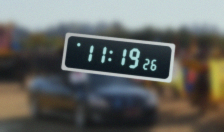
11:19:26
